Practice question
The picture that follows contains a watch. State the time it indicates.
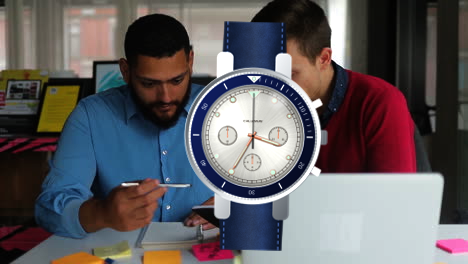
3:35
